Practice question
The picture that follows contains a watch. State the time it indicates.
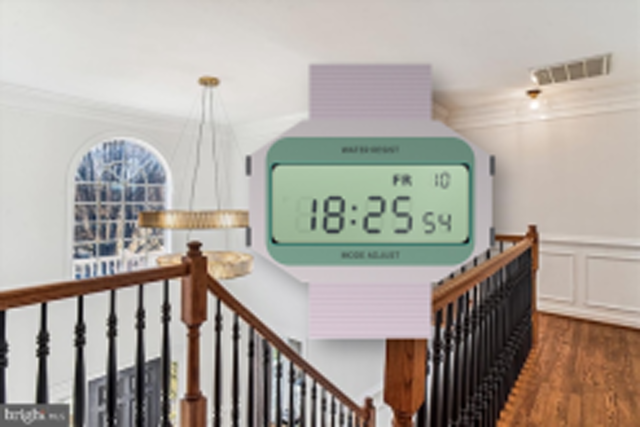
18:25:54
